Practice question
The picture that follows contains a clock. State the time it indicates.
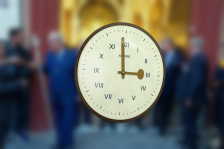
2:59
